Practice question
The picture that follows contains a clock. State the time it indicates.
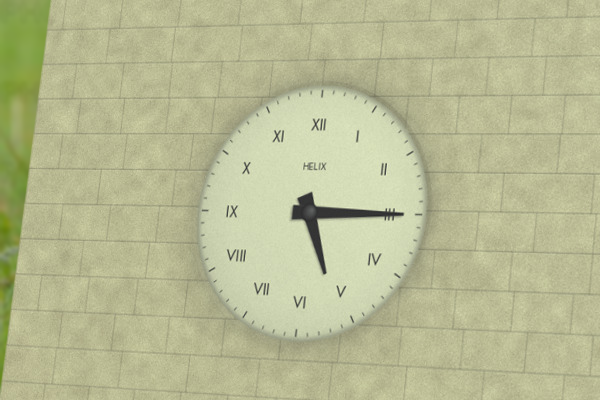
5:15
